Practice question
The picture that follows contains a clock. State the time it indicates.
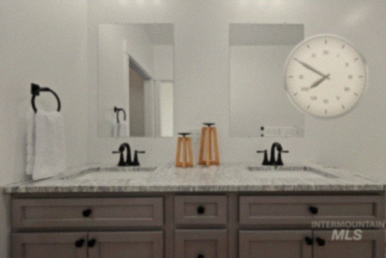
7:50
